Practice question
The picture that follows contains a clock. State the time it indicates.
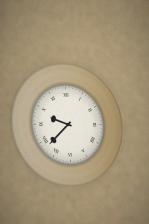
9:38
